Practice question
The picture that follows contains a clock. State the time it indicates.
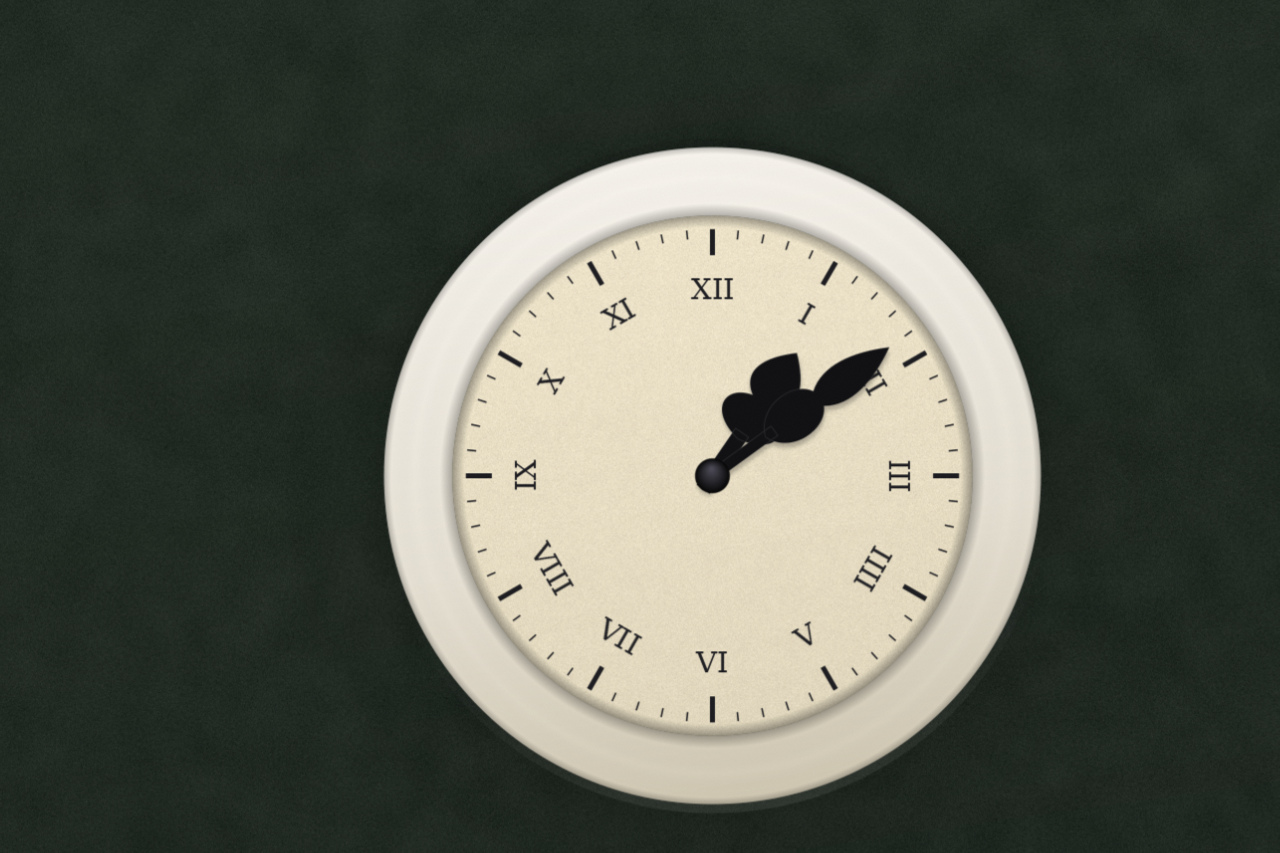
1:09
